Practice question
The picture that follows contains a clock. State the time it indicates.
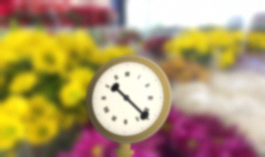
10:22
